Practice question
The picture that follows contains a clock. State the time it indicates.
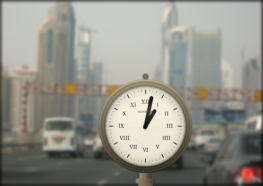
1:02
